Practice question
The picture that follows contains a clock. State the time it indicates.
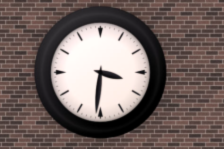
3:31
